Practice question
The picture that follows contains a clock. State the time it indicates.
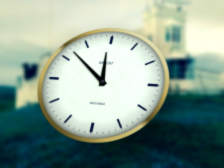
11:52
